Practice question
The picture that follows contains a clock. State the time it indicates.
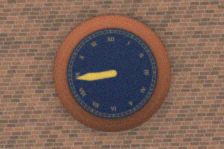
8:44
